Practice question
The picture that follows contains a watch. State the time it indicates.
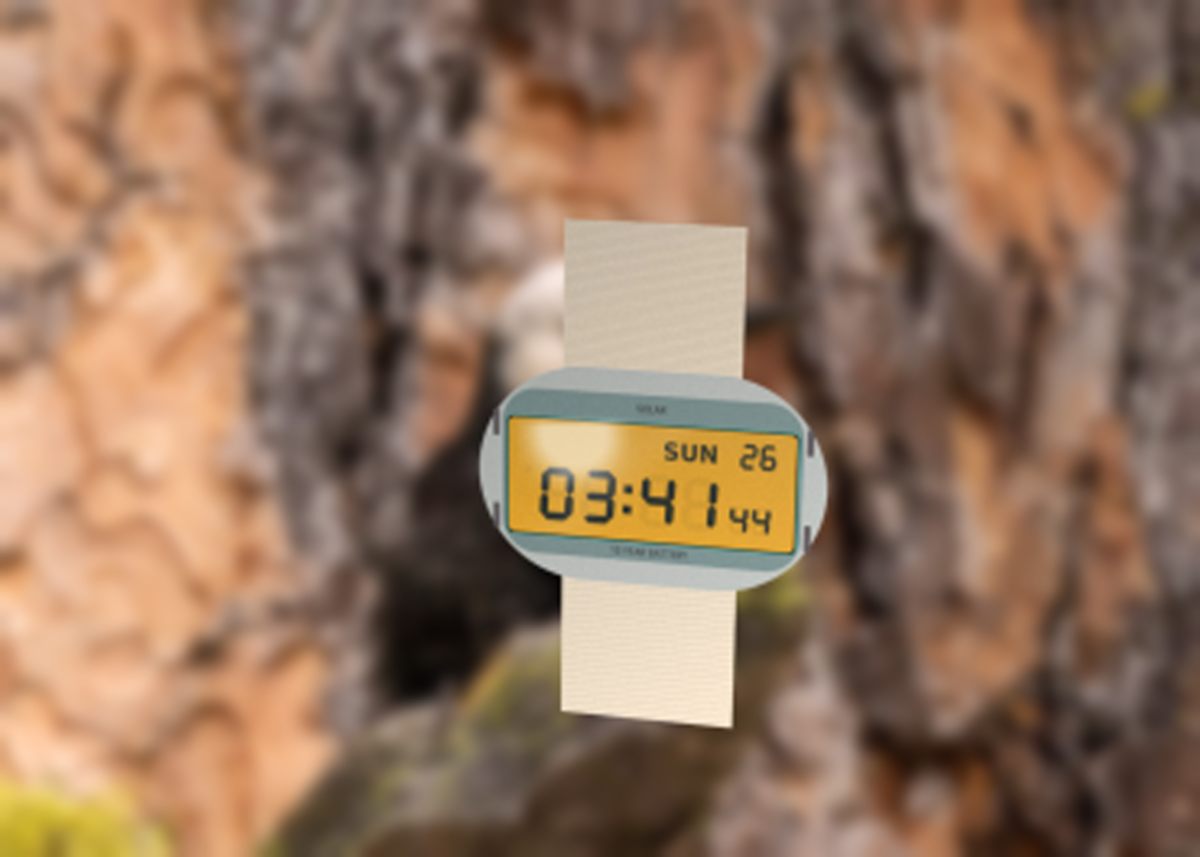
3:41:44
